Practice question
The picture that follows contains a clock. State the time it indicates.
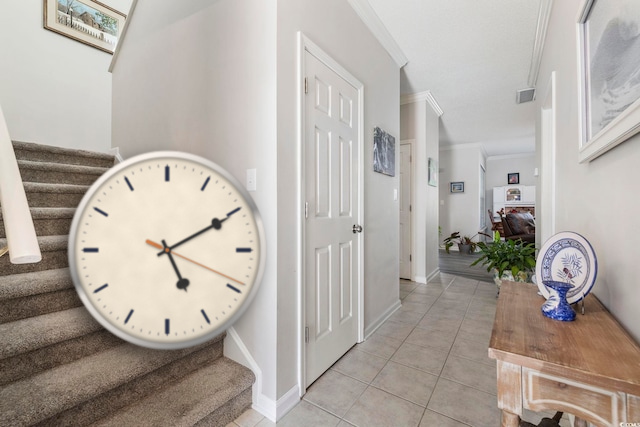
5:10:19
